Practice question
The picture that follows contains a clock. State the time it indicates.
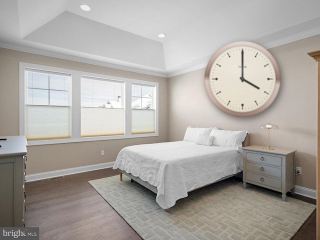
4:00
